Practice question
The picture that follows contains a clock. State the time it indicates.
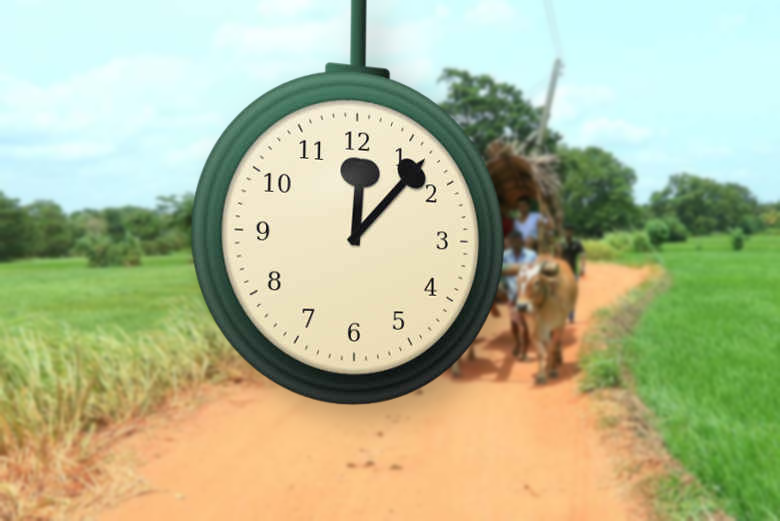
12:07
